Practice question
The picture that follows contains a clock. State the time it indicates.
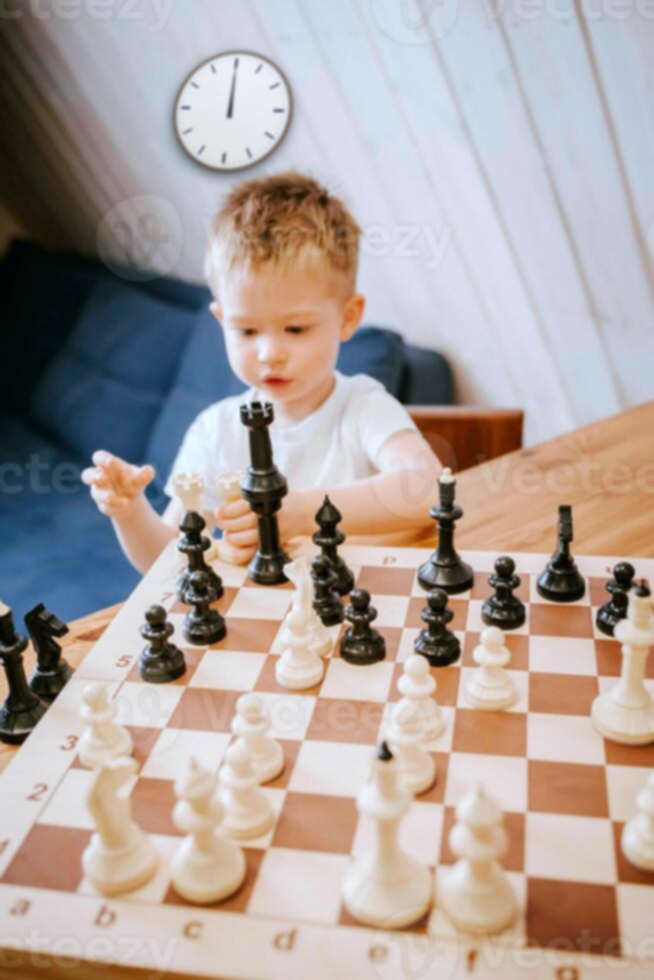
12:00
